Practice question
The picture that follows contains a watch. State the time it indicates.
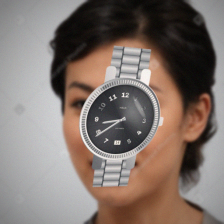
8:39
